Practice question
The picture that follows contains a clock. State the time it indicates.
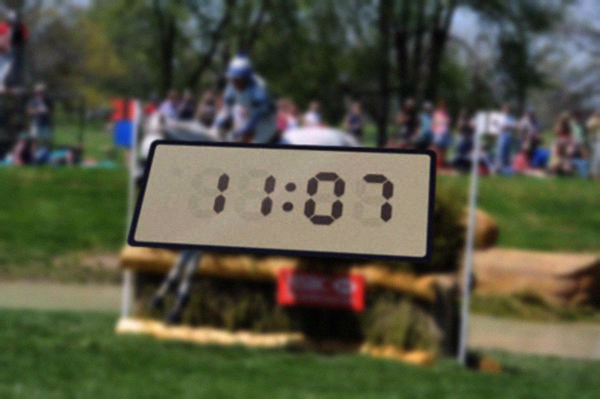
11:07
